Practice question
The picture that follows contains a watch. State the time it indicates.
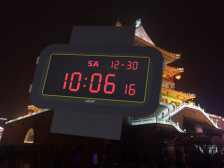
10:06:16
